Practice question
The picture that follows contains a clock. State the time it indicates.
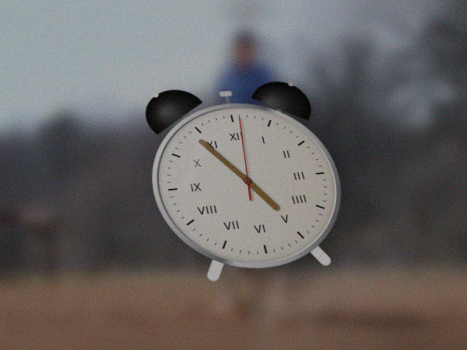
4:54:01
